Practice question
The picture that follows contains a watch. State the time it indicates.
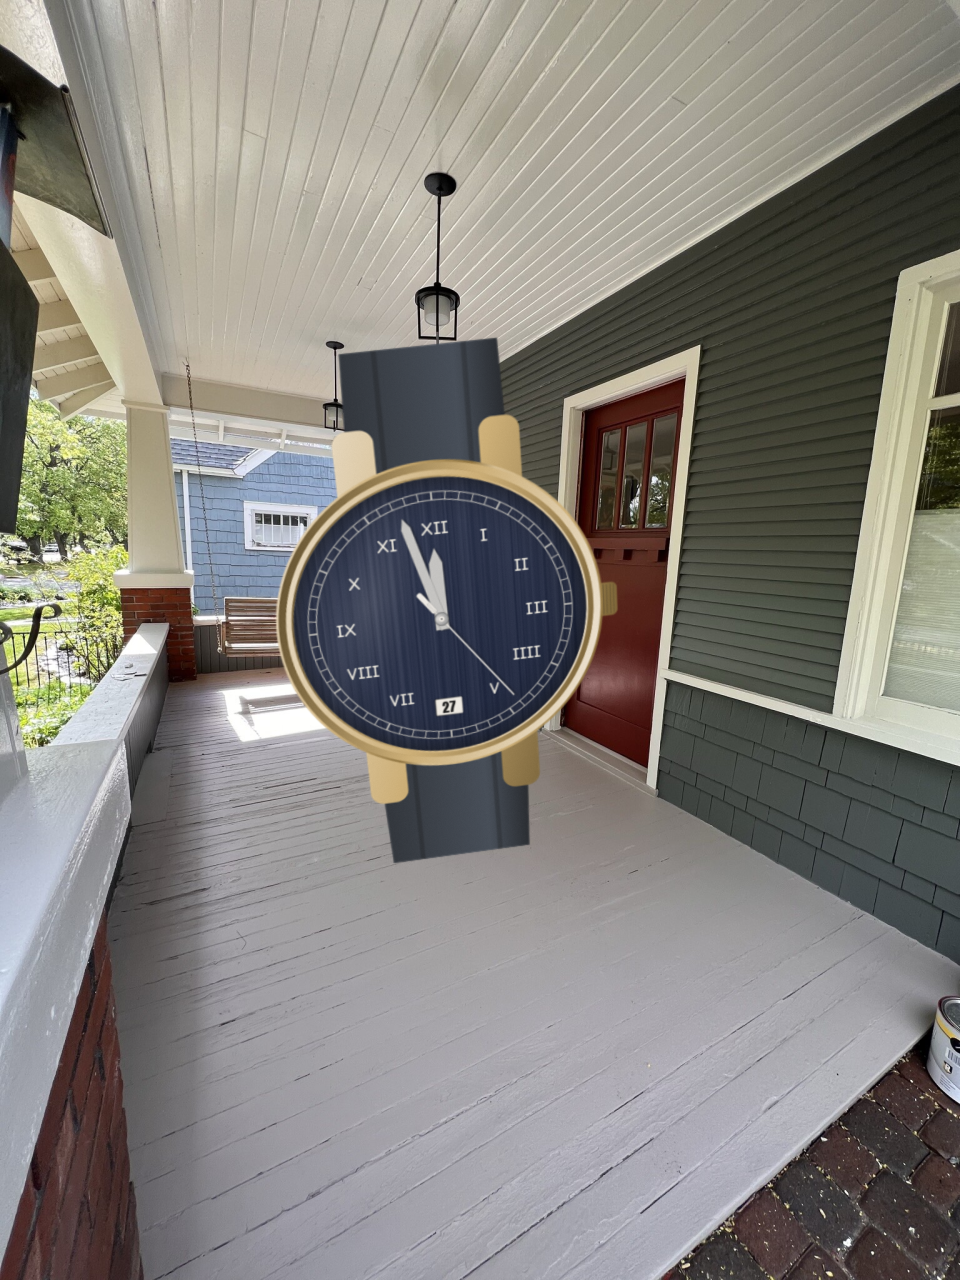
11:57:24
